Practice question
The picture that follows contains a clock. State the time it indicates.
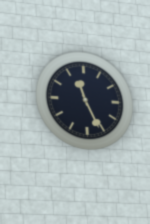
11:26
